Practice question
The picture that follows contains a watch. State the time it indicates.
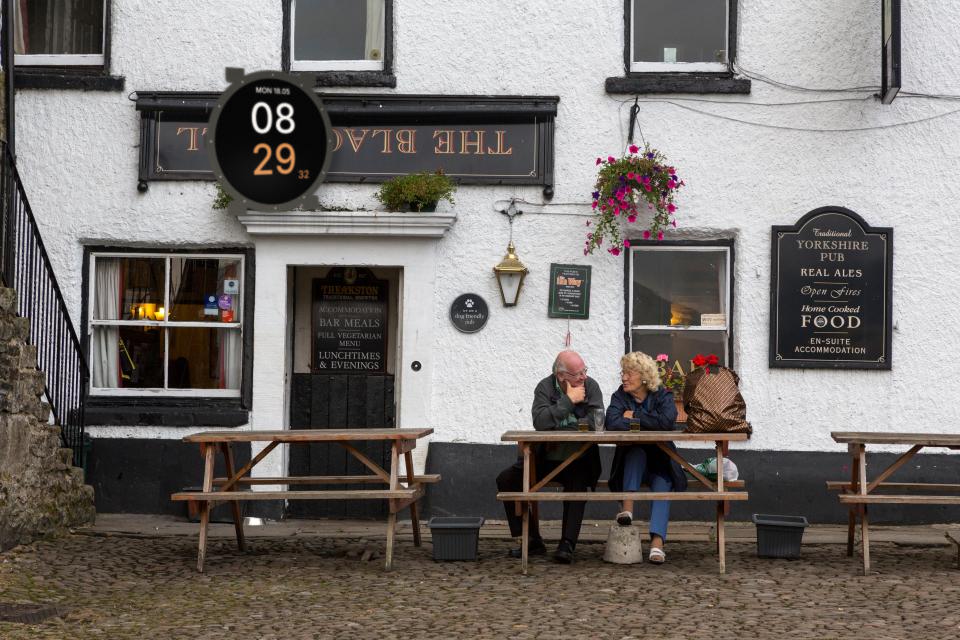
8:29:32
